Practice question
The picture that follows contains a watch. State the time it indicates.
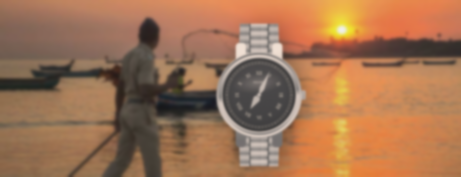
7:04
